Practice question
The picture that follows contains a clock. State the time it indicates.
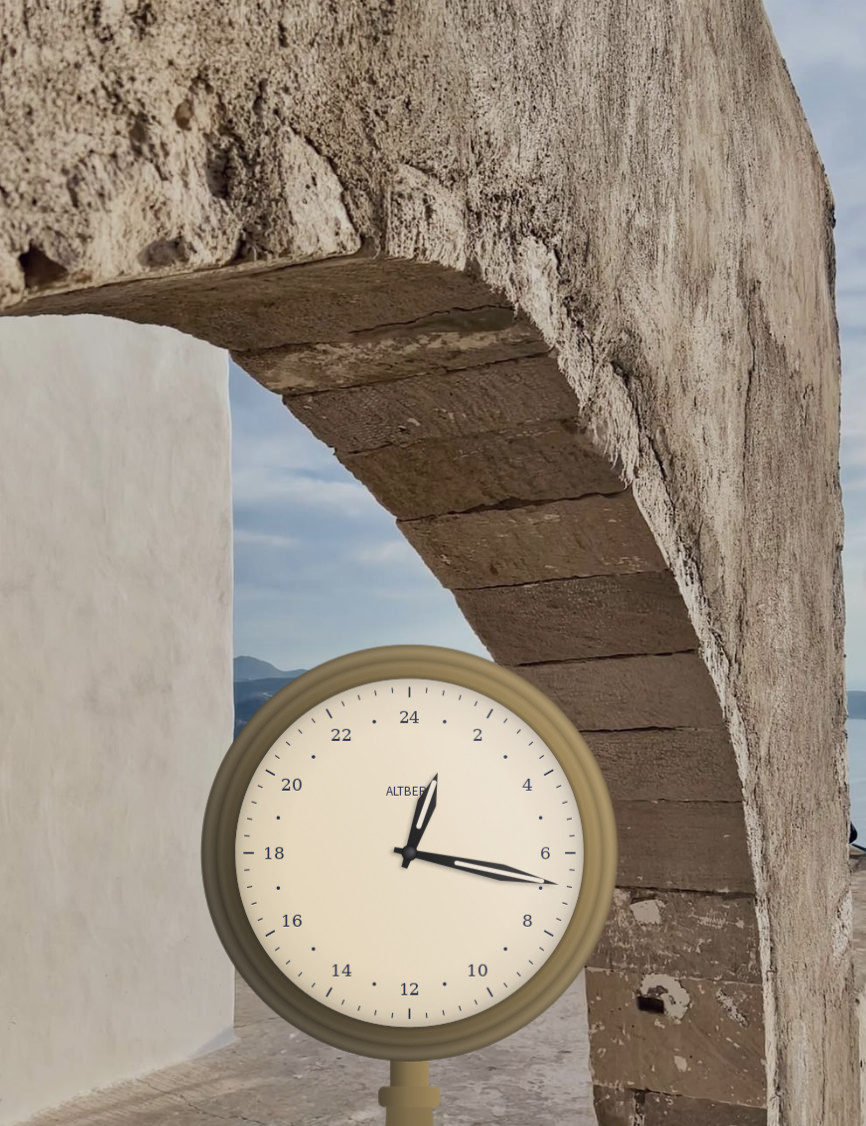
1:17
